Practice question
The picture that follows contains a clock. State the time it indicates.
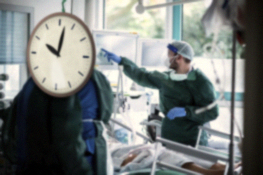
10:02
